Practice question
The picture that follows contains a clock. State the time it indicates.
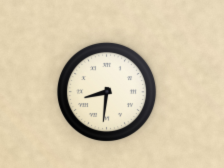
8:31
